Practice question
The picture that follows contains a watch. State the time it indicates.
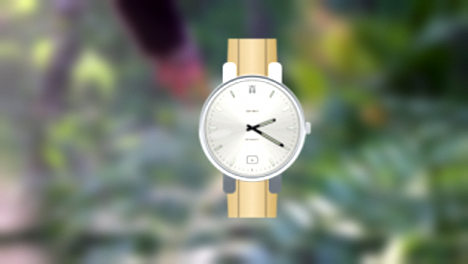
2:20
